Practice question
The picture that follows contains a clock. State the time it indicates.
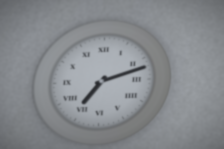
7:12
